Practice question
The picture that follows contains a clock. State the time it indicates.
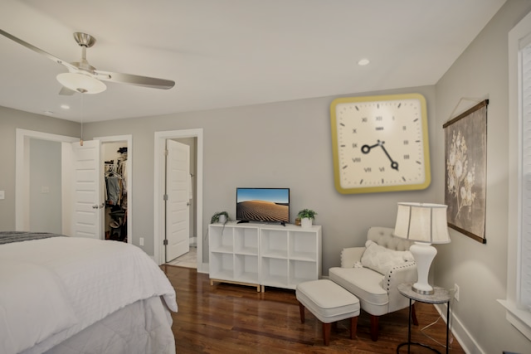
8:25
